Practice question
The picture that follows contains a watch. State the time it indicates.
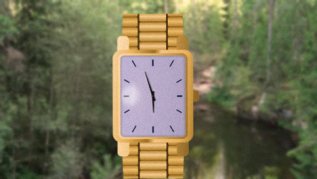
5:57
